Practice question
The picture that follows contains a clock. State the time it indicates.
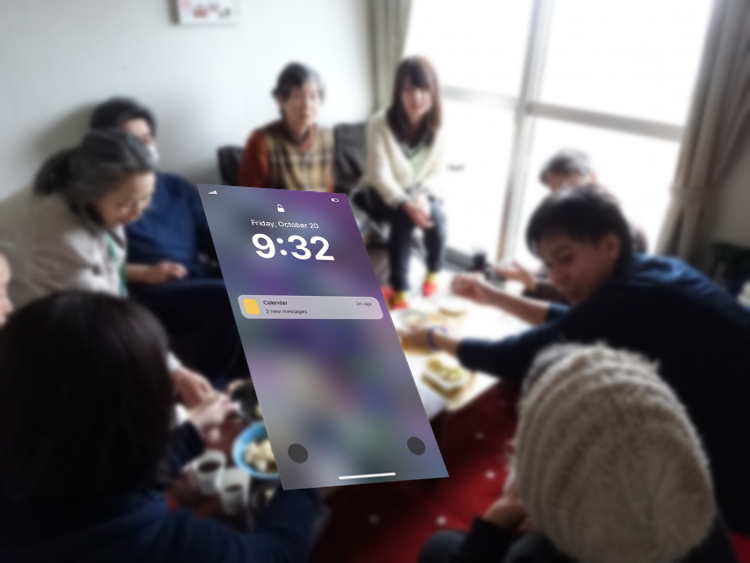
9:32
